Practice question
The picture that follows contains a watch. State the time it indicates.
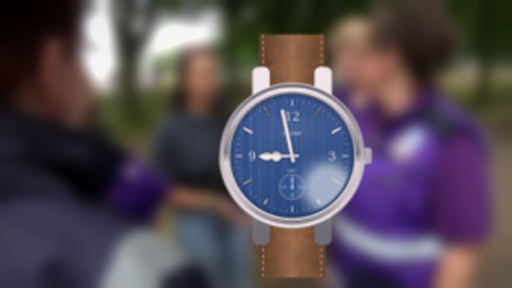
8:58
